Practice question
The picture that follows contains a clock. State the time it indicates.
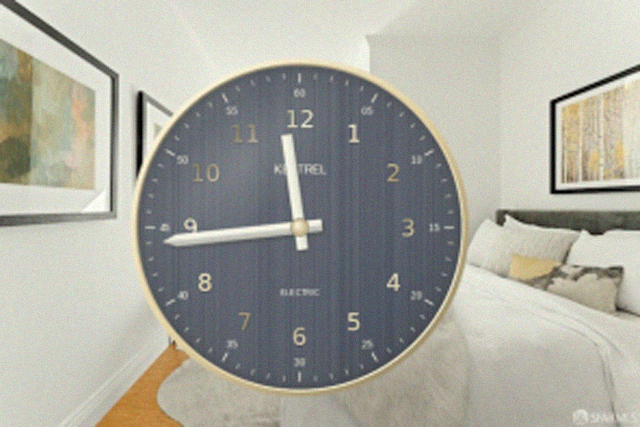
11:44
